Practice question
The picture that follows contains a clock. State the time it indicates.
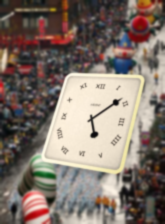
5:08
